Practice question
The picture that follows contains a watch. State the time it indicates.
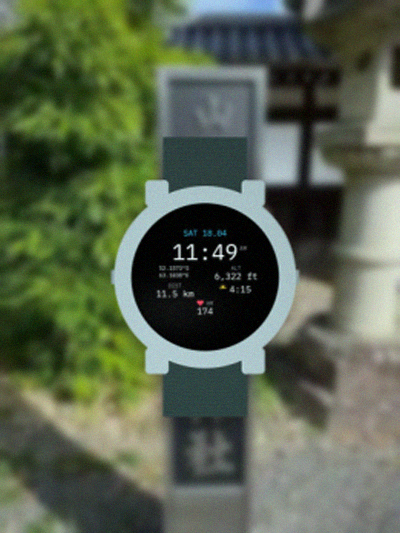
11:49
